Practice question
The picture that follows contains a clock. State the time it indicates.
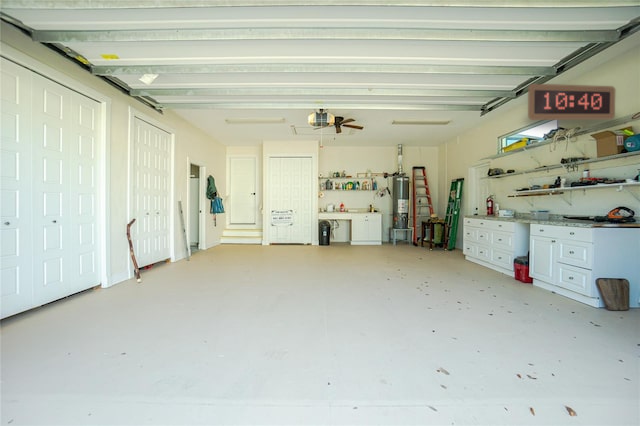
10:40
